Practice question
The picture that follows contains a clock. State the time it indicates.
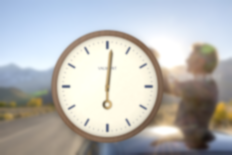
6:01
